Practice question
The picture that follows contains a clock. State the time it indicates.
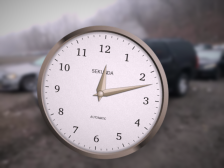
12:12
